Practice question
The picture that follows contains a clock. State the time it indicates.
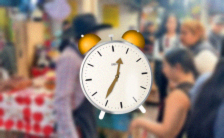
12:36
